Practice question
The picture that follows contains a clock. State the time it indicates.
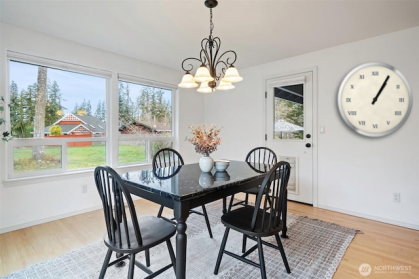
1:05
